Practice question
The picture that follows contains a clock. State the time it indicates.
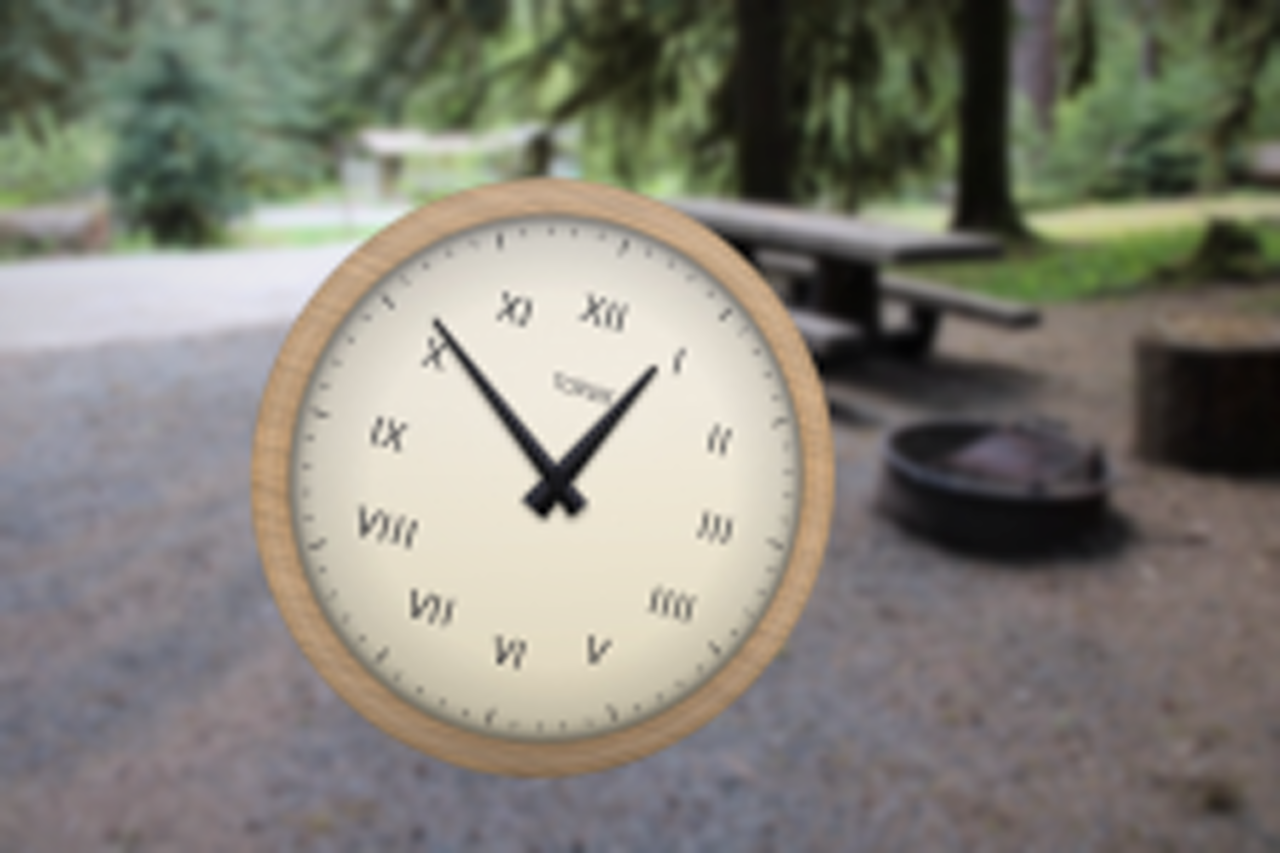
12:51
